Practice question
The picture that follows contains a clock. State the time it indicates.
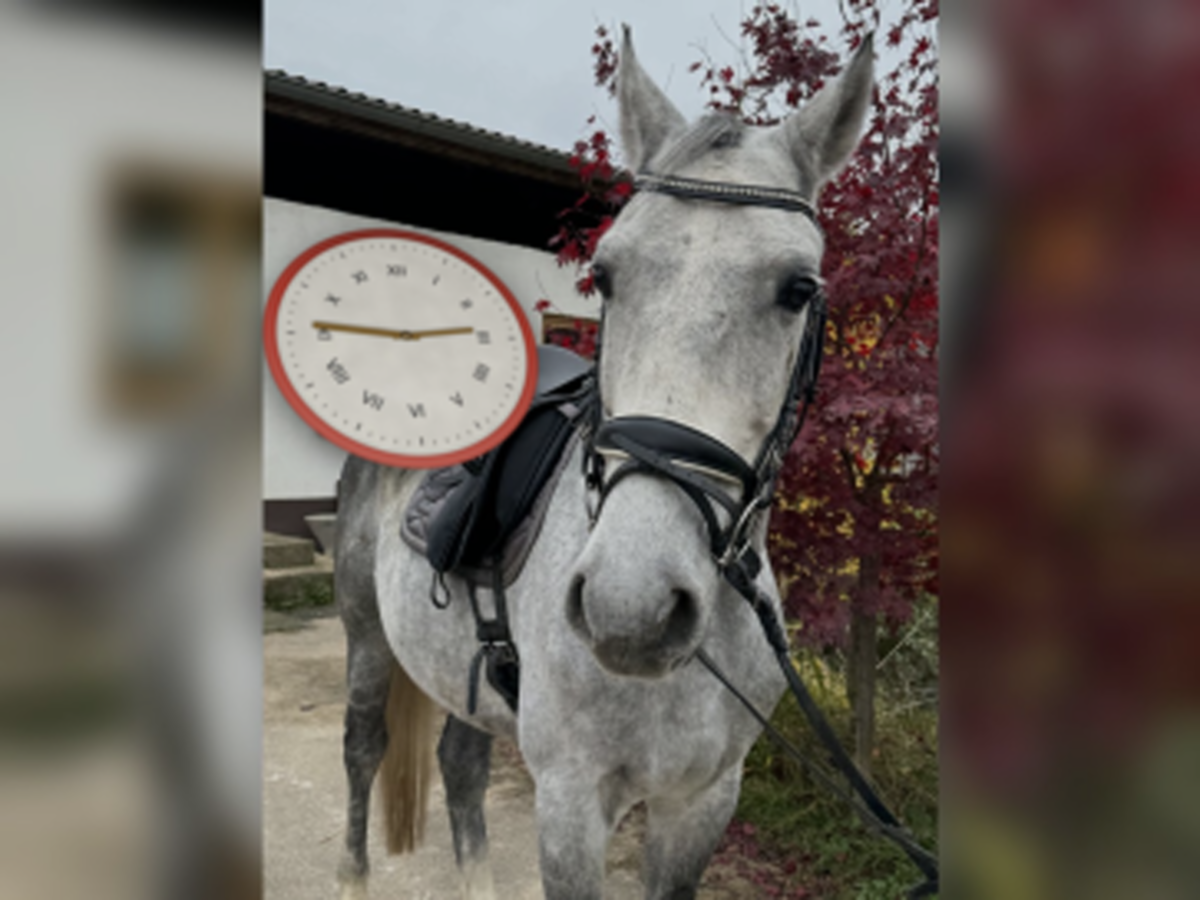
2:46
